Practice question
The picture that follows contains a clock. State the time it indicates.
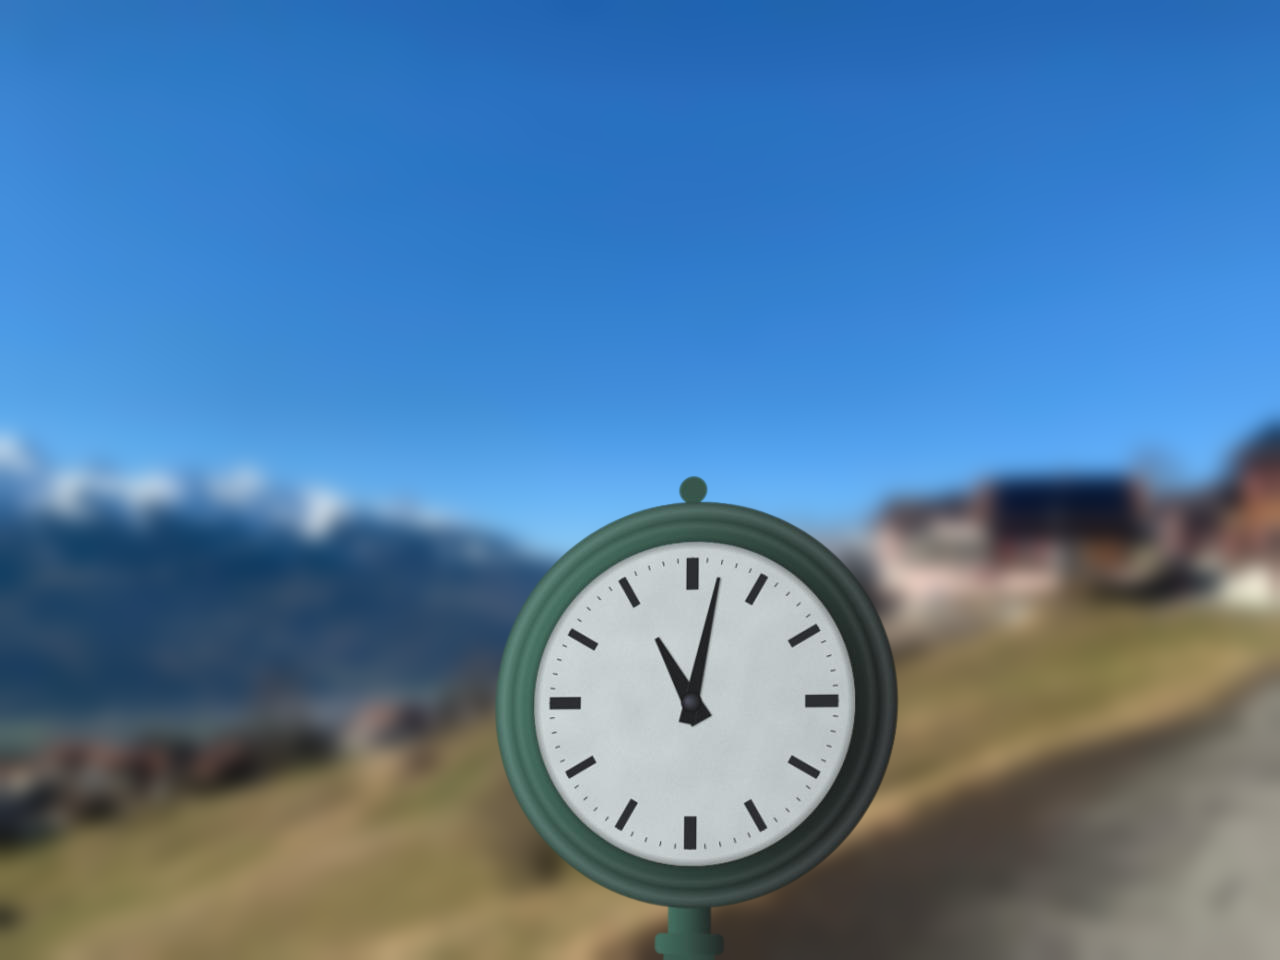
11:02
